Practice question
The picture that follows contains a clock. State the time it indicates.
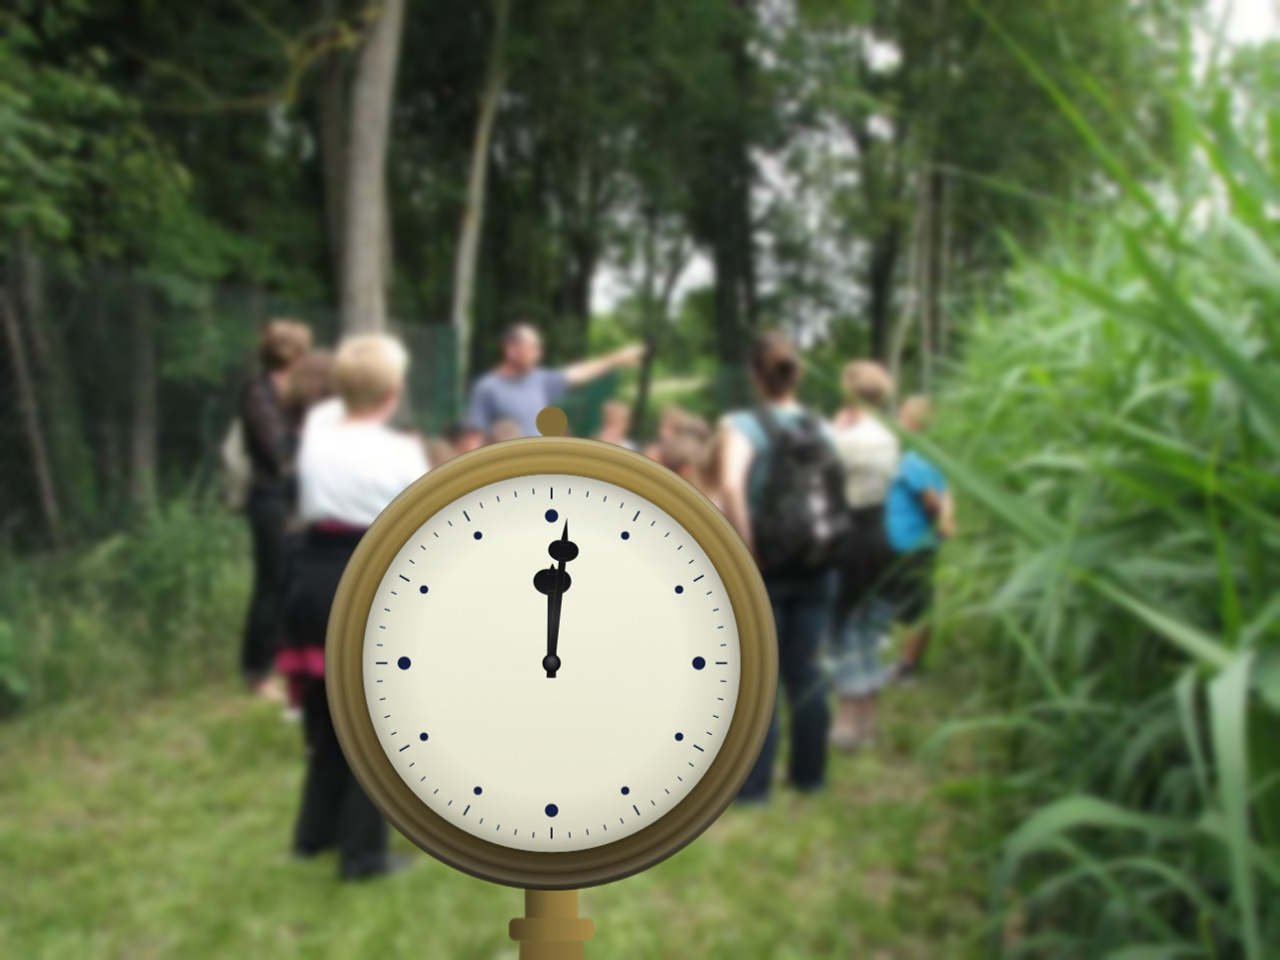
12:01
